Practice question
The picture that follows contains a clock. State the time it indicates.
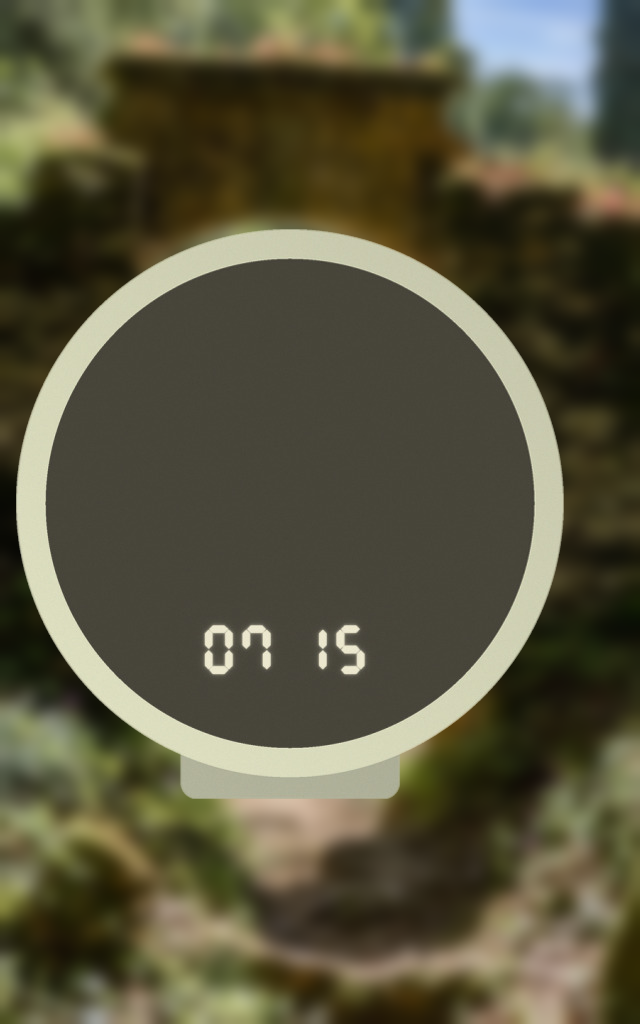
7:15
